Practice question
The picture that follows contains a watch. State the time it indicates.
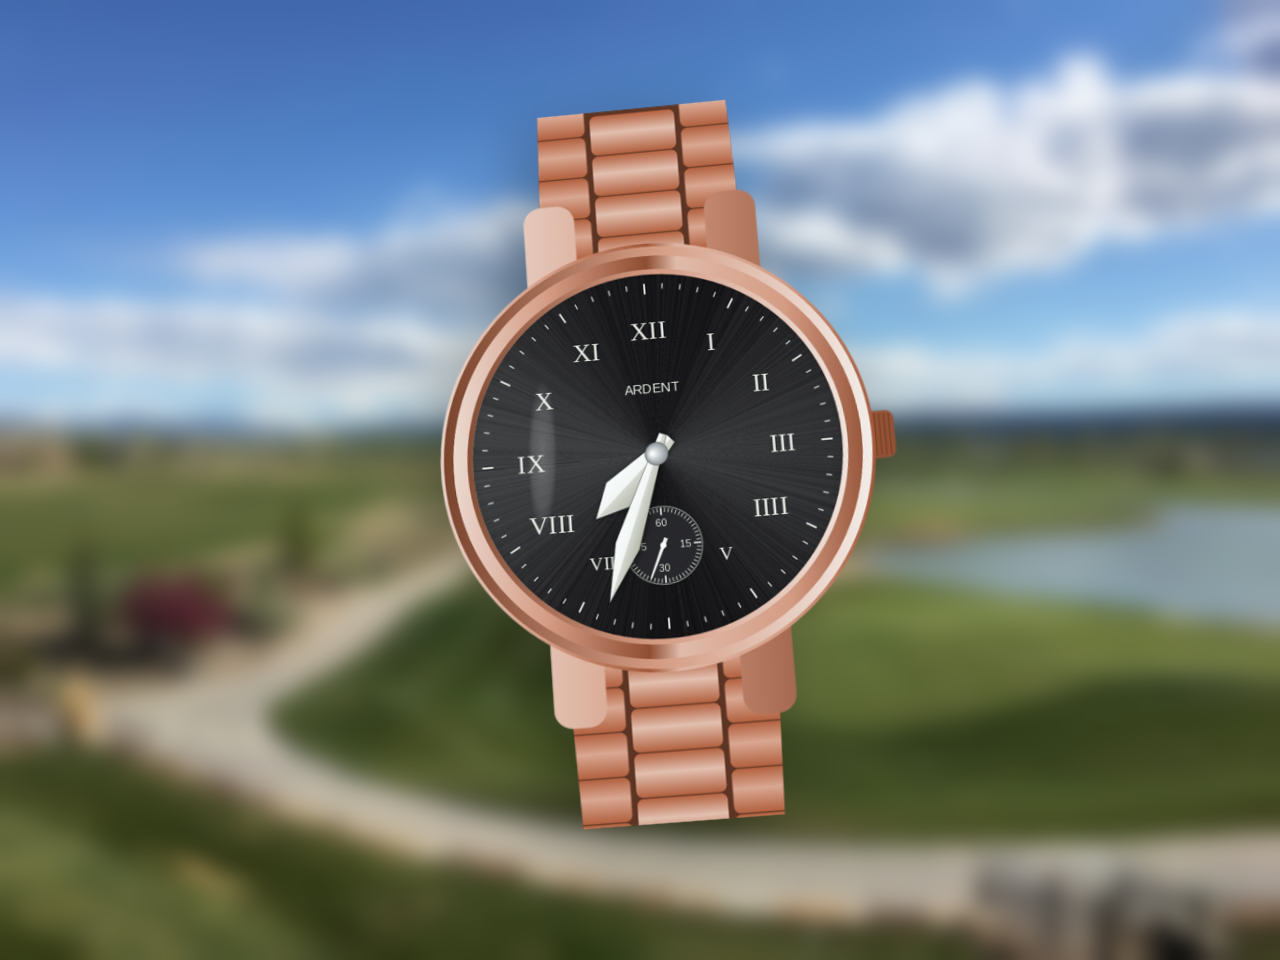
7:33:34
